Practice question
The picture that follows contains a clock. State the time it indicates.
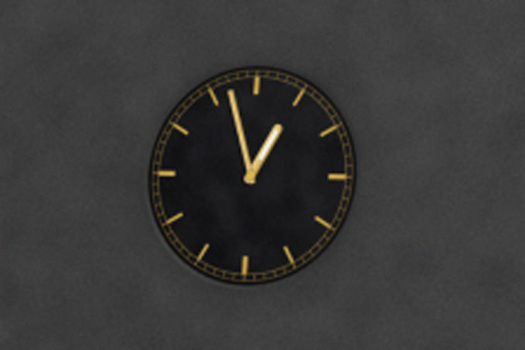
12:57
